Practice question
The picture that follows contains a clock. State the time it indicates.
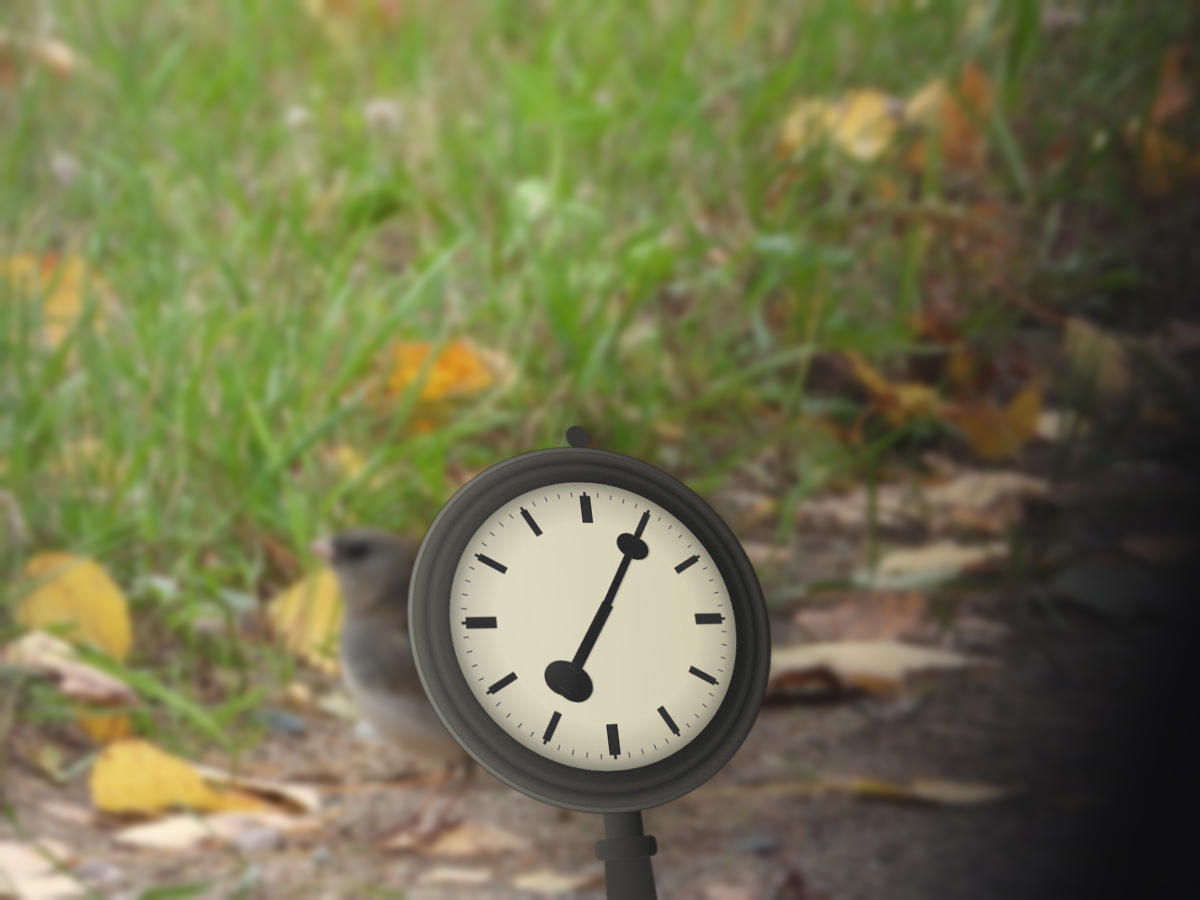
7:05
